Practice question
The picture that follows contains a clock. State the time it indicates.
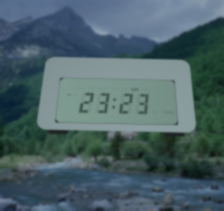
23:23
